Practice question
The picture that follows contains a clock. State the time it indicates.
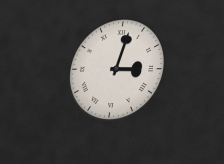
3:02
